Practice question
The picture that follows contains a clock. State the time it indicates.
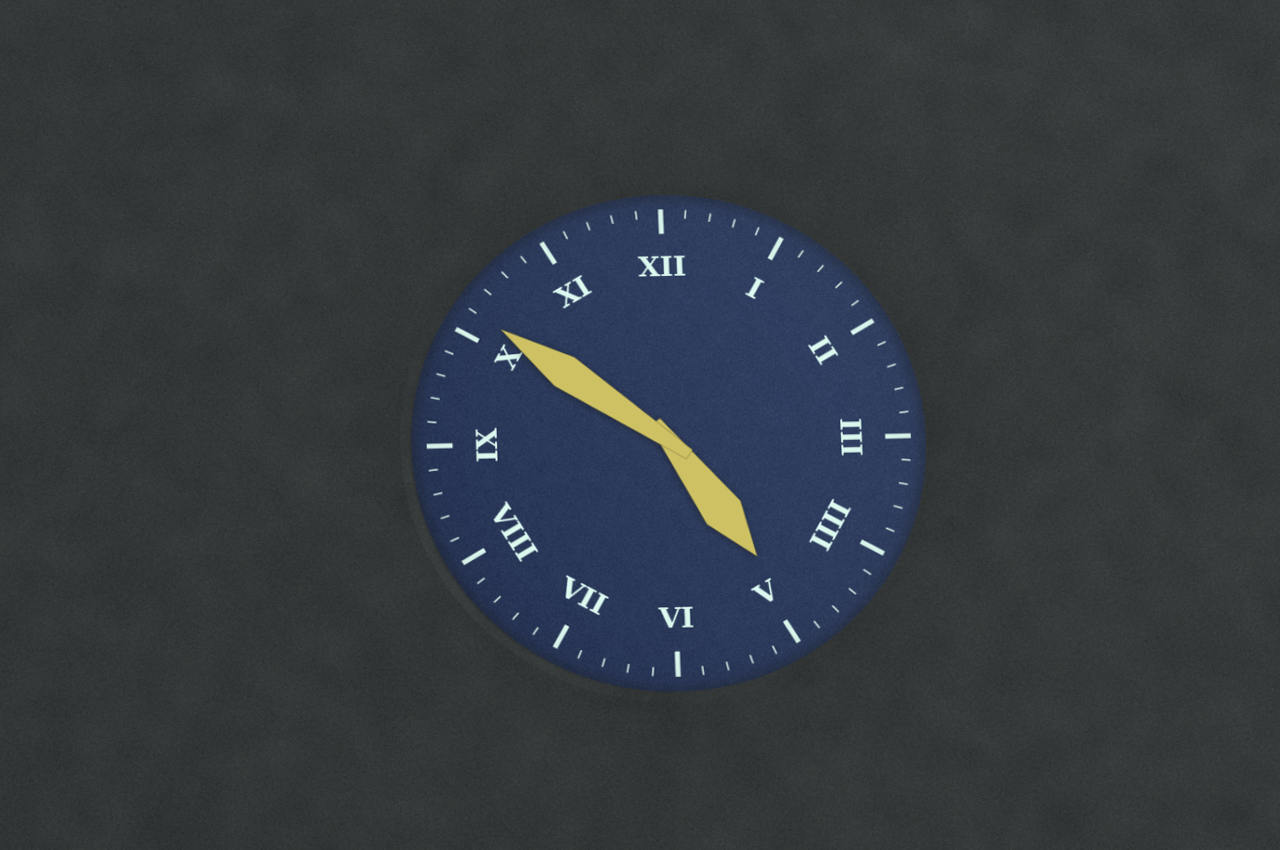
4:51
